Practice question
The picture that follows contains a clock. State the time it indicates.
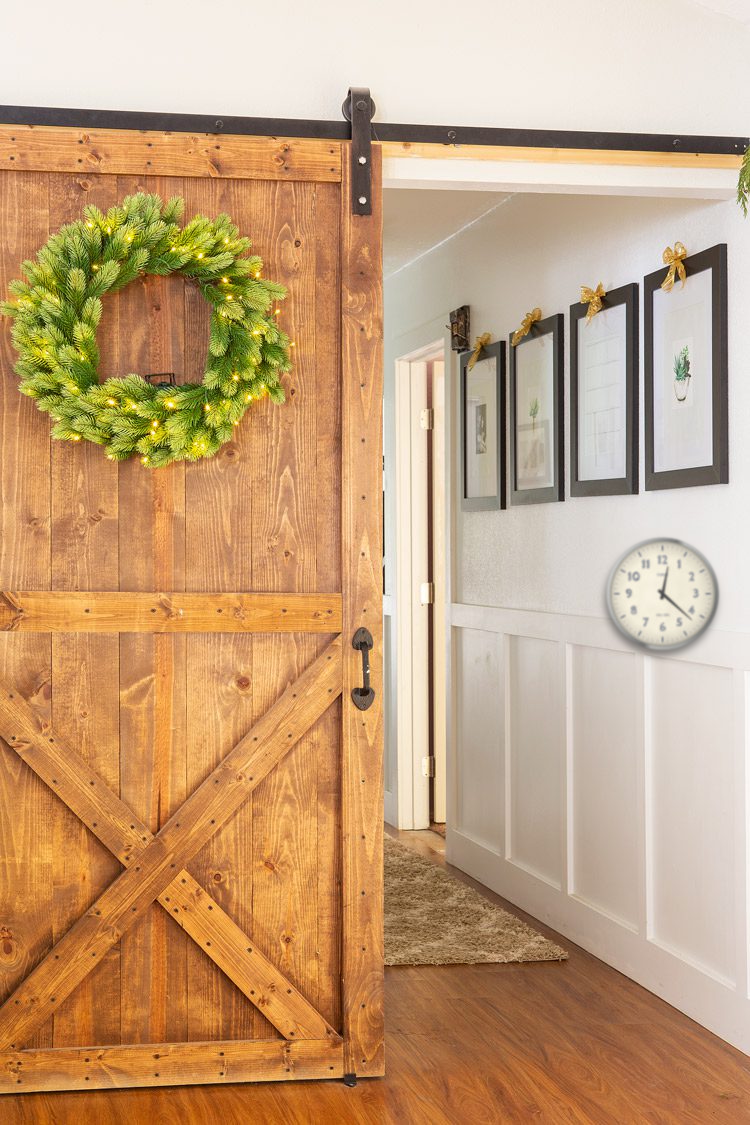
12:22
